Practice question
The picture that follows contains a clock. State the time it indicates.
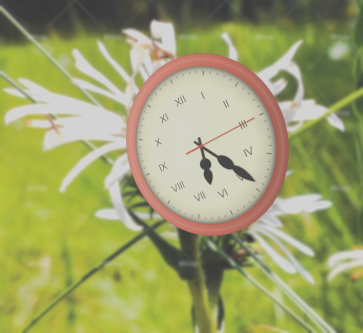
6:24:15
